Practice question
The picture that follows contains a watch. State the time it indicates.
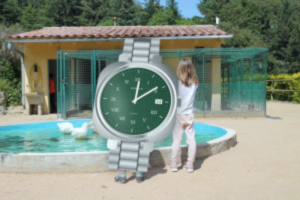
12:09
